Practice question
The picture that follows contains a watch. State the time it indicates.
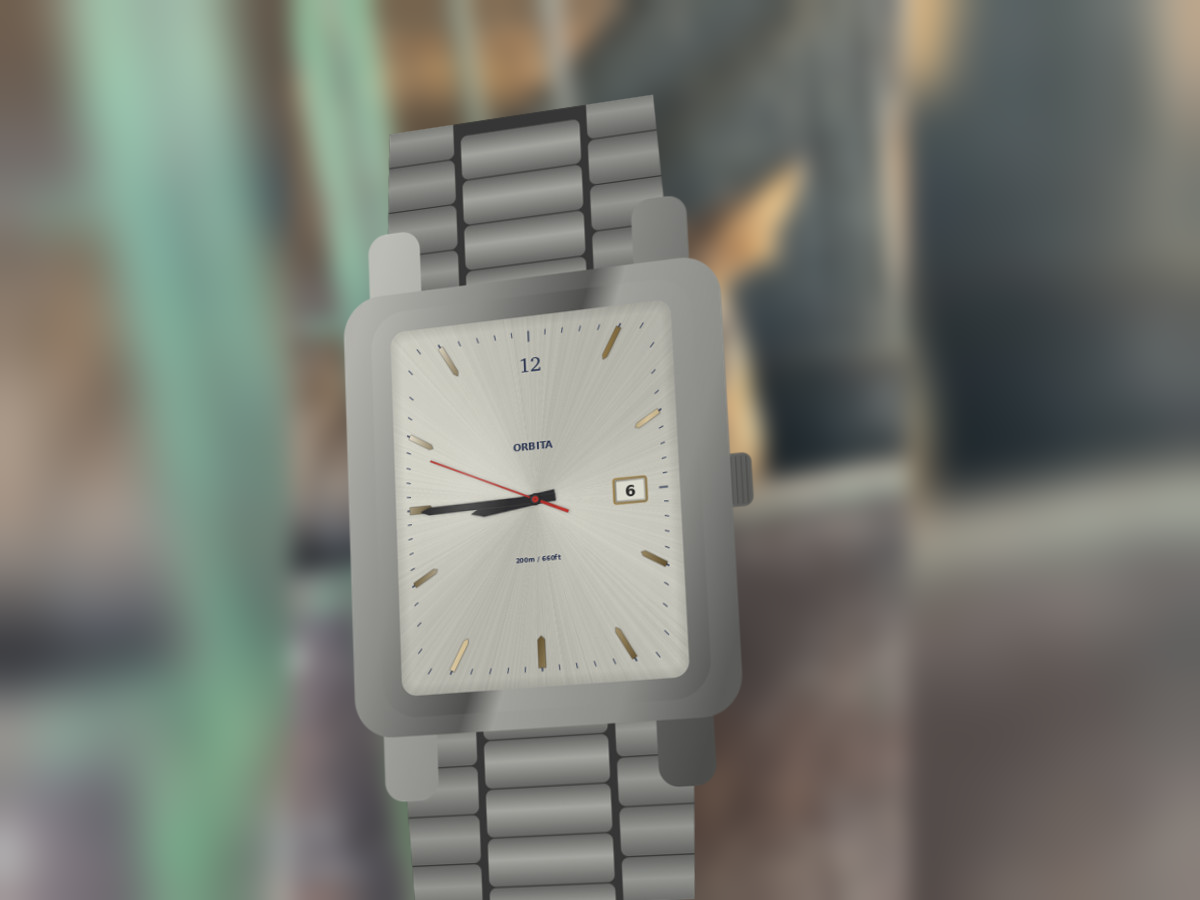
8:44:49
